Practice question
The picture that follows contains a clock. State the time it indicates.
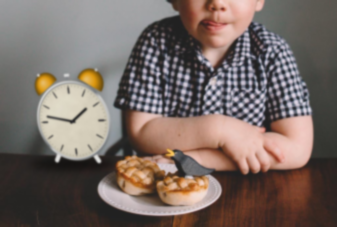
1:47
